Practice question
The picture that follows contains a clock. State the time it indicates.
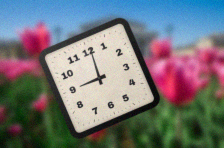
9:01
